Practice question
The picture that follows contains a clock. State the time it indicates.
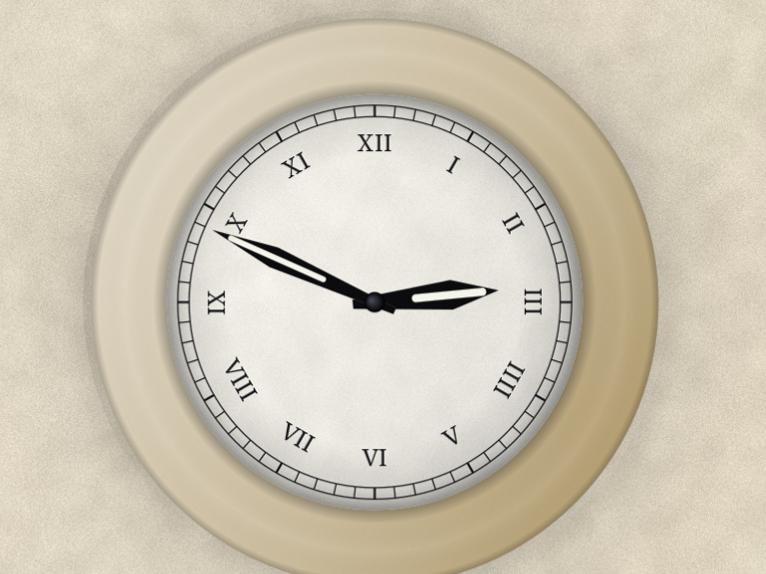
2:49
